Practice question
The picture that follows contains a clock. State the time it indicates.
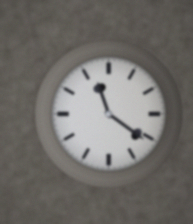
11:21
